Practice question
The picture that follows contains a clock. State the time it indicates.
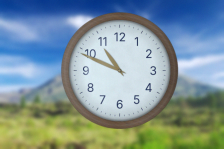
10:49
